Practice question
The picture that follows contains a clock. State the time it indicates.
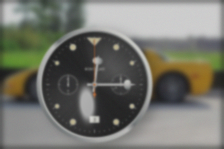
12:15
